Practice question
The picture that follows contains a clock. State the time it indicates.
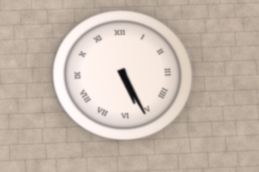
5:26
